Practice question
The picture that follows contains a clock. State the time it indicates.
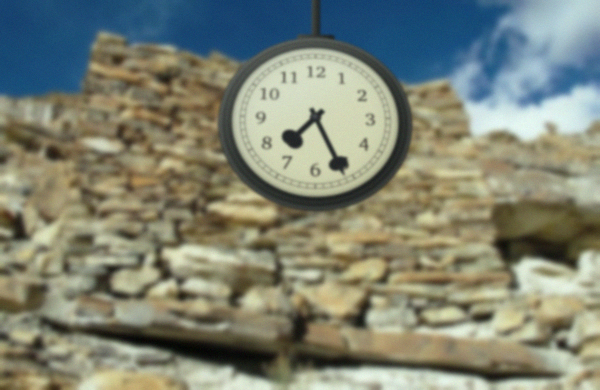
7:26
